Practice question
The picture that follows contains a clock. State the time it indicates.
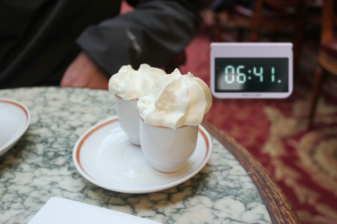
6:41
